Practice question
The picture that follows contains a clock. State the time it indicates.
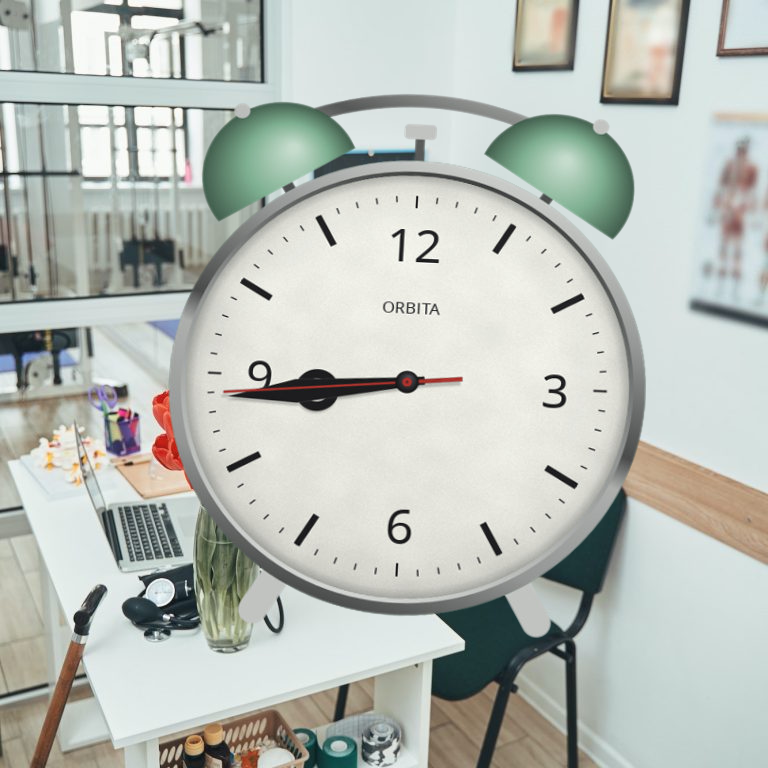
8:43:44
